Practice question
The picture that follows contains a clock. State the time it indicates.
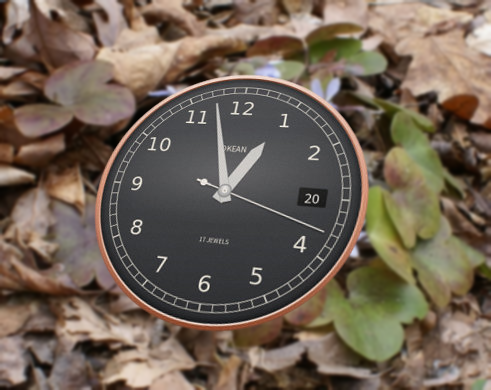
12:57:18
